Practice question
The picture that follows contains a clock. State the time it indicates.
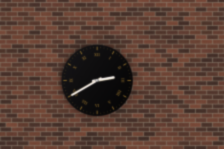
2:40
